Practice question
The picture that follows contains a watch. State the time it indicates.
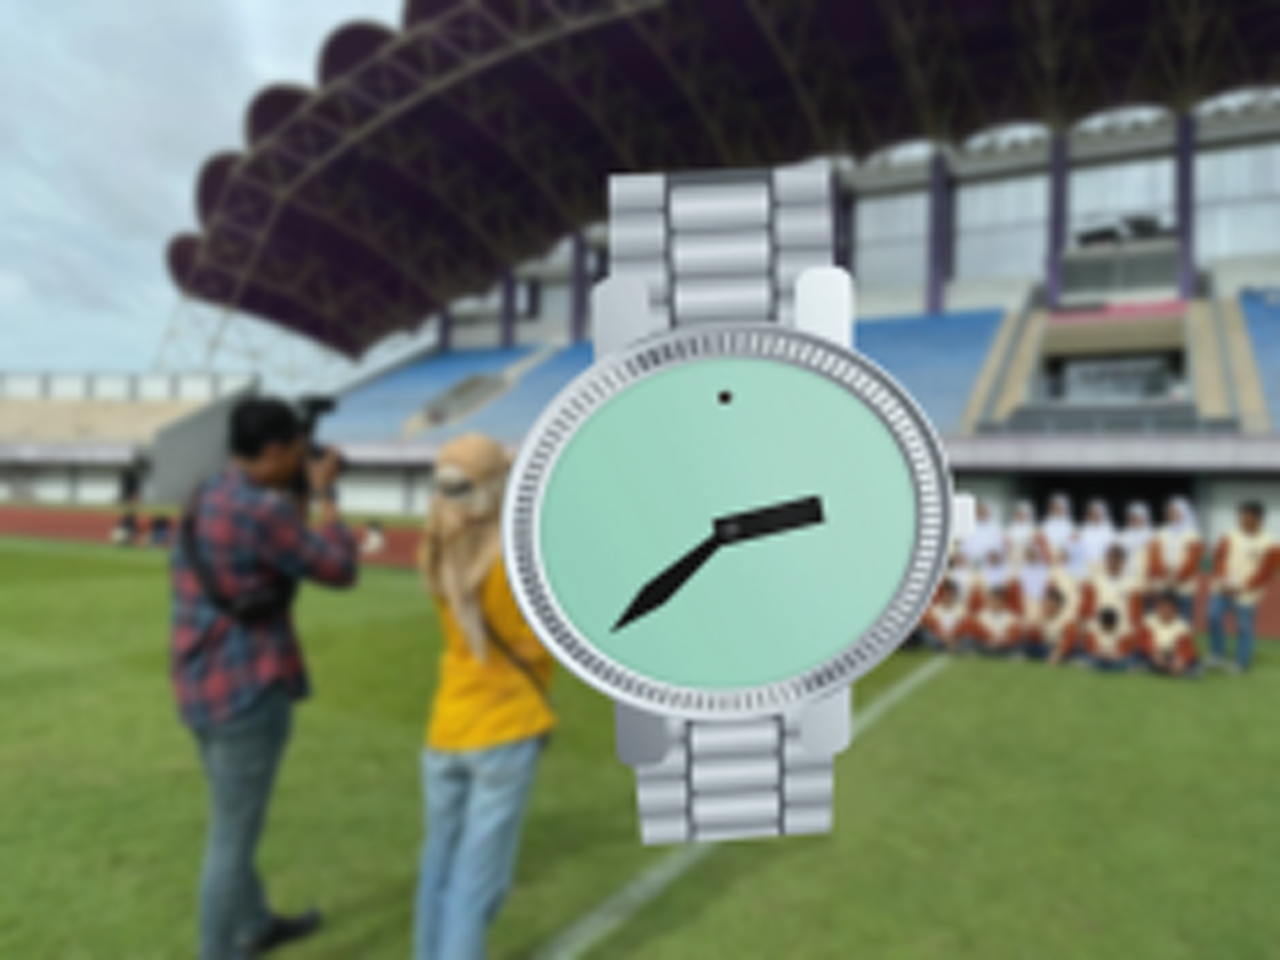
2:38
